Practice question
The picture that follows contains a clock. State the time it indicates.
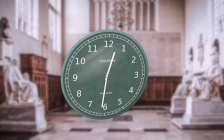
12:31
